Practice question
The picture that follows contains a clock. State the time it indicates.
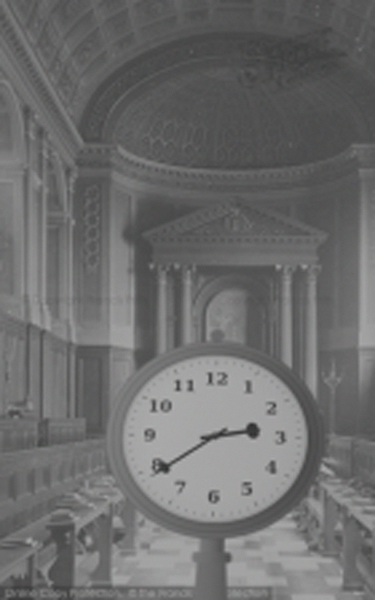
2:39
